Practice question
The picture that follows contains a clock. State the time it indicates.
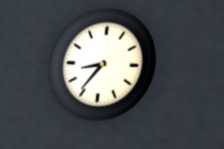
8:36
